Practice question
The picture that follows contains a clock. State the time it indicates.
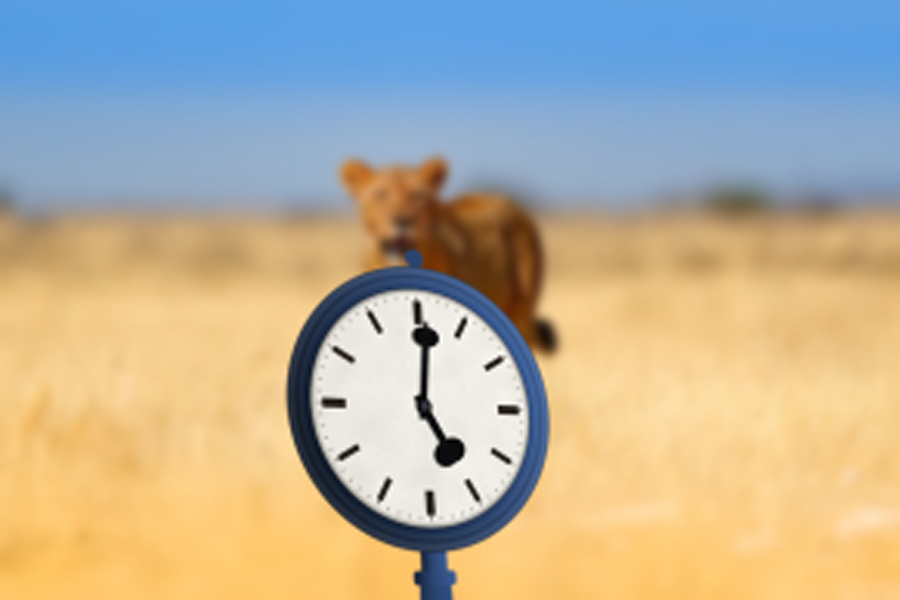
5:01
